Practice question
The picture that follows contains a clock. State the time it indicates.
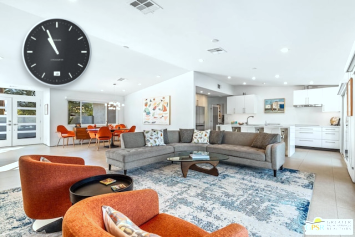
10:56
